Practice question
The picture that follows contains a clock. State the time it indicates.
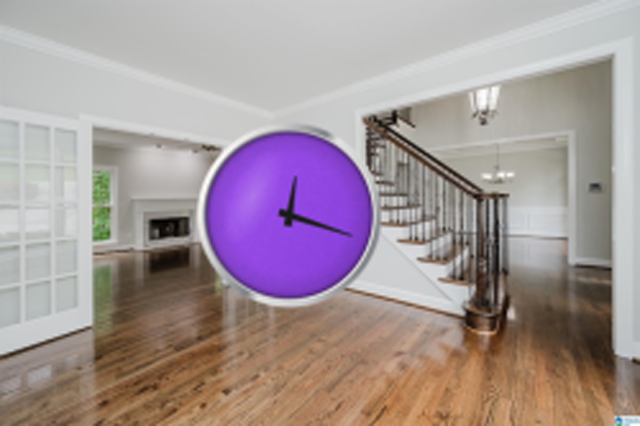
12:18
